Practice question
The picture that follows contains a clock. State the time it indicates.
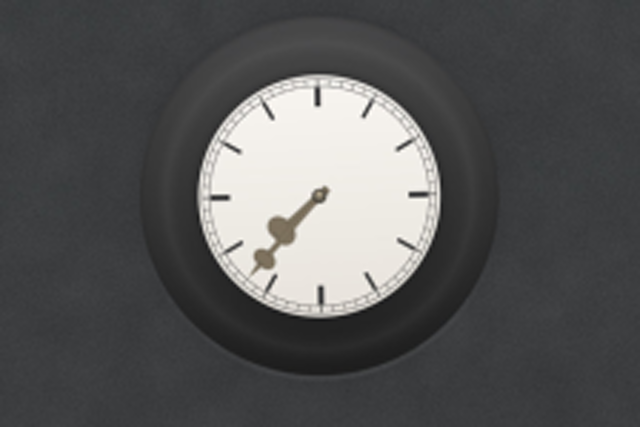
7:37
